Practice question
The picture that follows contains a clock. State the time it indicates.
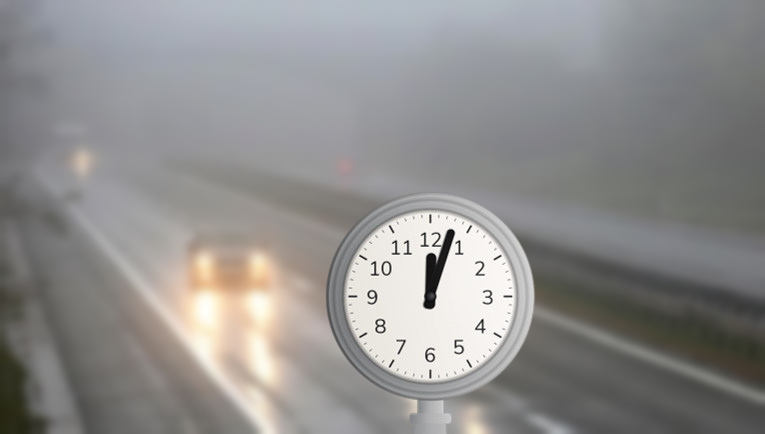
12:03
